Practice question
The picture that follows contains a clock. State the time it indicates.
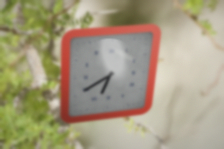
6:40
